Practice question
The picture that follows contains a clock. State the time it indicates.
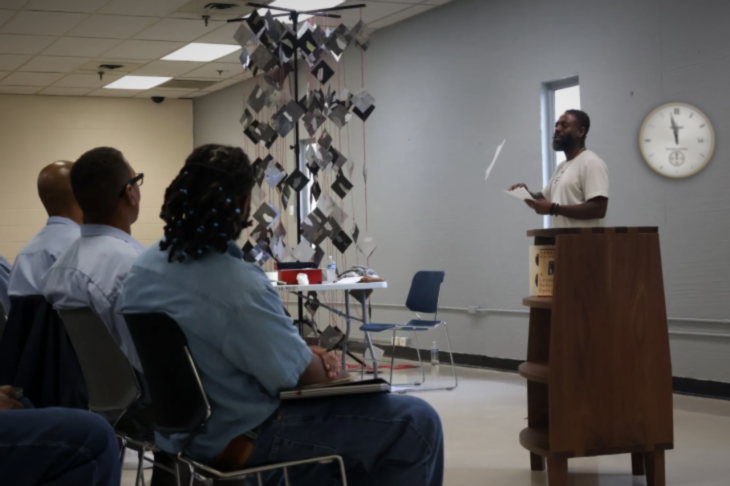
11:58
